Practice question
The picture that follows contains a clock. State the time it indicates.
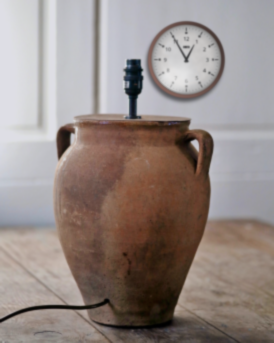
12:55
